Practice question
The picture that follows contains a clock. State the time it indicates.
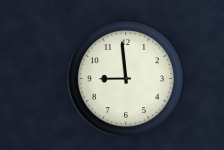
8:59
